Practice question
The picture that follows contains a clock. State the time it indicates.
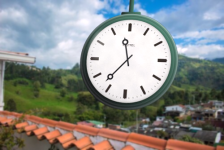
11:37
